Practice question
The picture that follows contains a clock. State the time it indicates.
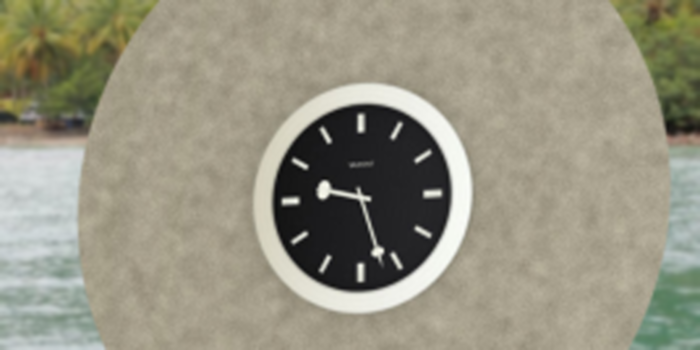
9:27
